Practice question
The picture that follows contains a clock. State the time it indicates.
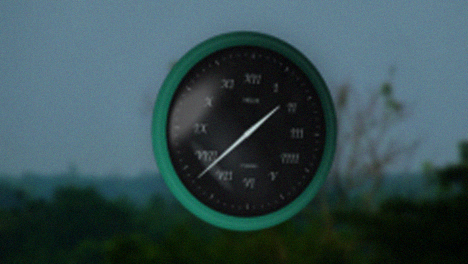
1:38
